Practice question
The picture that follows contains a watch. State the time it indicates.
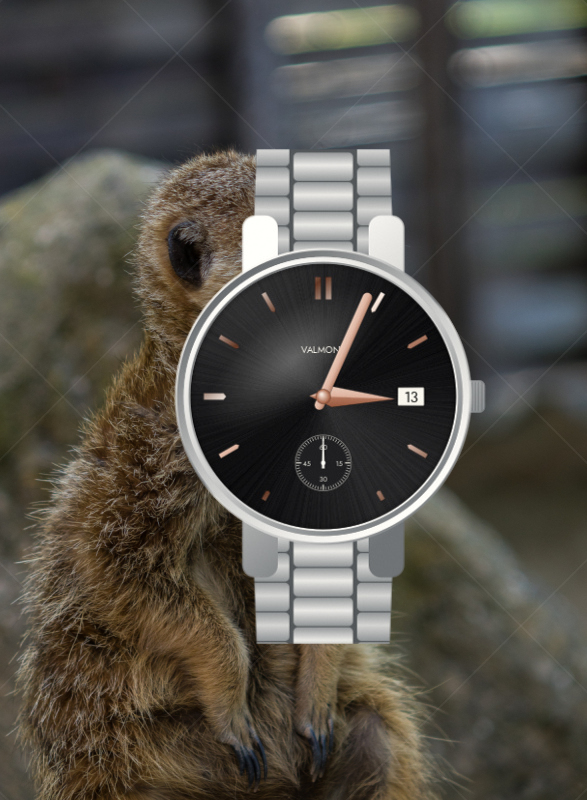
3:04
